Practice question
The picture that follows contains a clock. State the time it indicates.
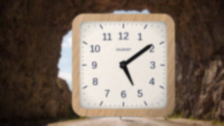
5:09
